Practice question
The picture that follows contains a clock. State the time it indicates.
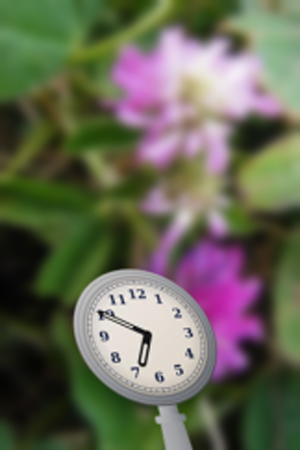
6:50
